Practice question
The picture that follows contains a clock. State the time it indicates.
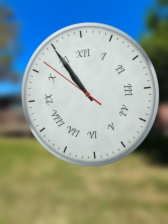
10:54:52
